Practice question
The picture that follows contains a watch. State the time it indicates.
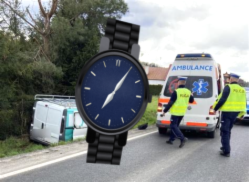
7:05
